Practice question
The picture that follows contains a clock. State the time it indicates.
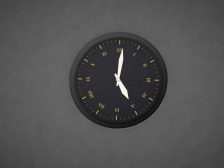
5:01
